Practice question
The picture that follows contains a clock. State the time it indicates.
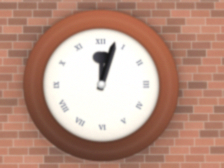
12:03
